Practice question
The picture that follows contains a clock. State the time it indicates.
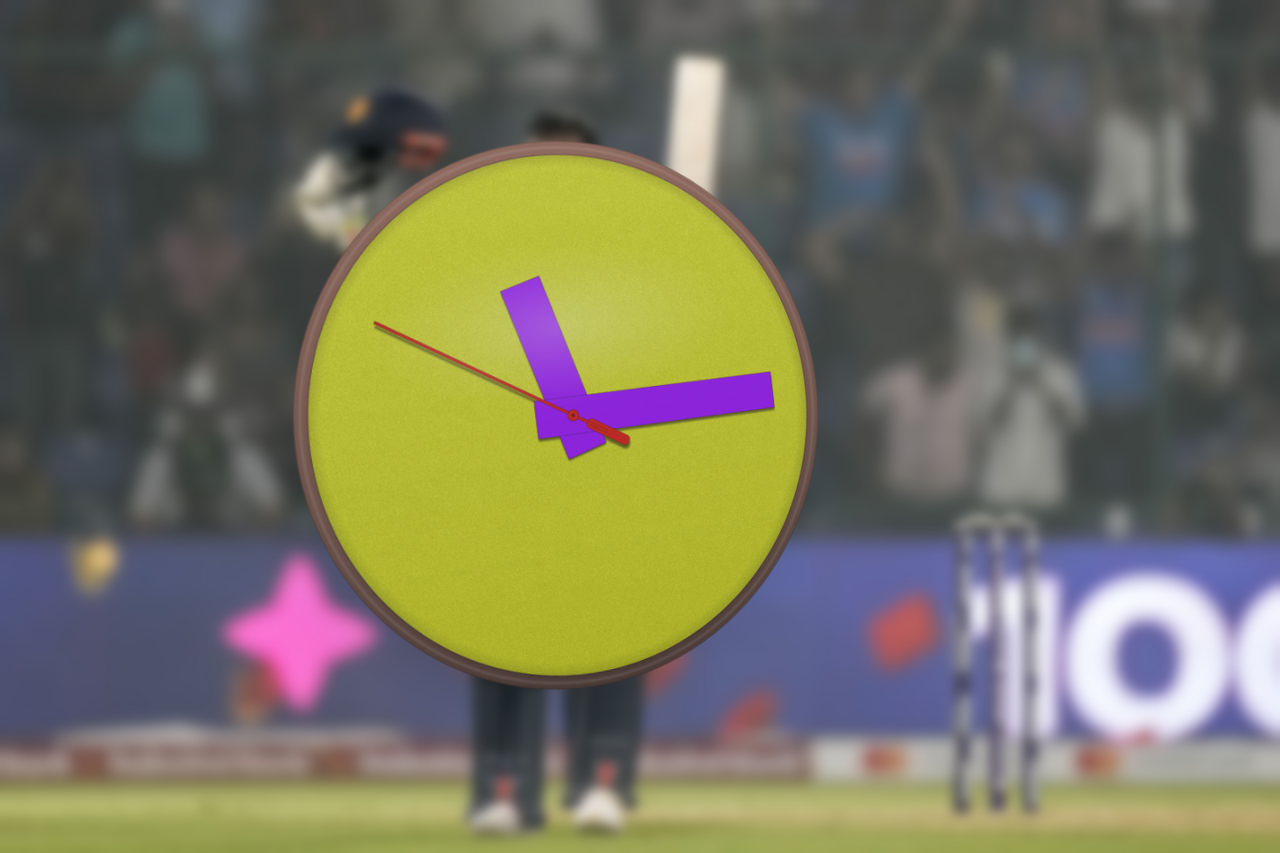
11:13:49
